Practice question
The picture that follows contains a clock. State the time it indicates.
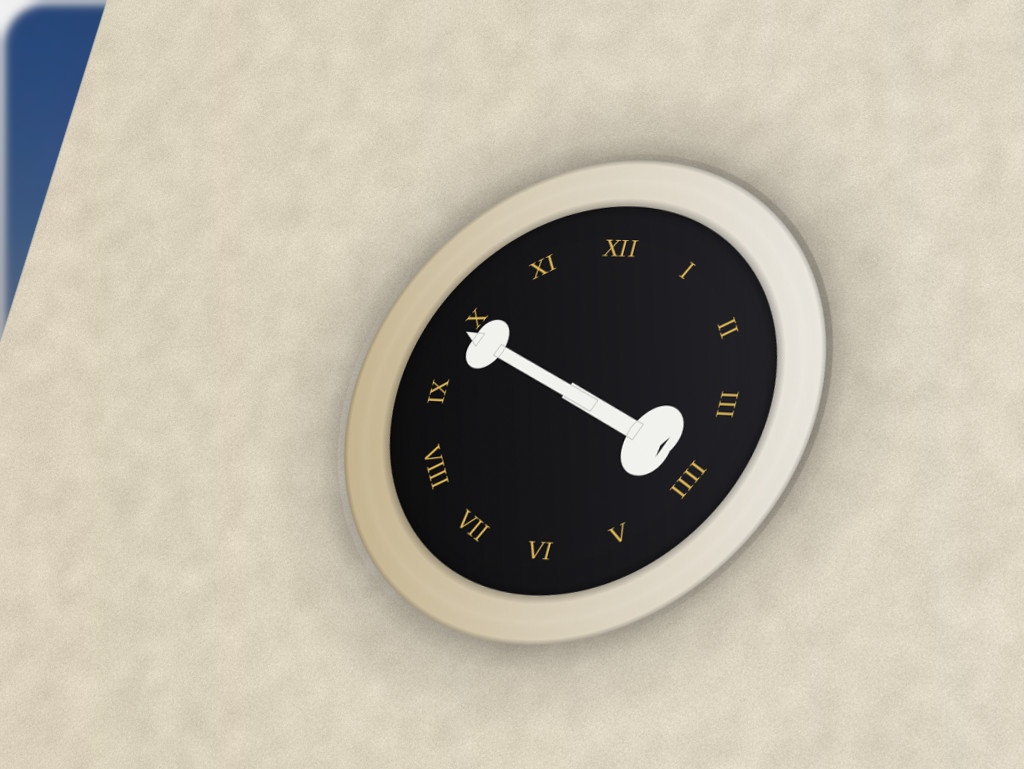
3:49
